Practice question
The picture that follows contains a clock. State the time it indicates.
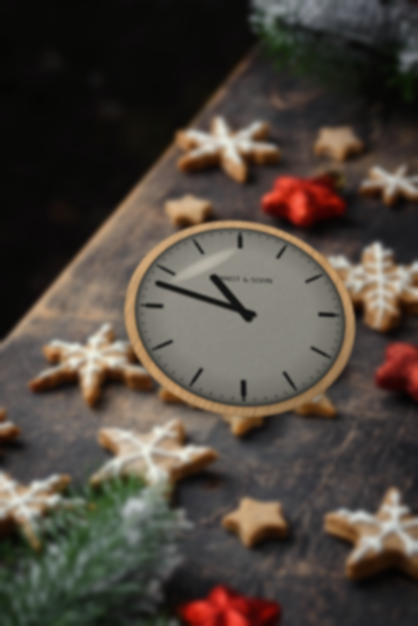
10:48
